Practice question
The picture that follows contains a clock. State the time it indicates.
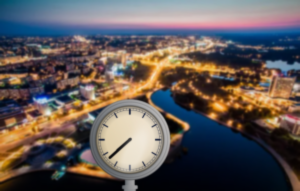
7:38
